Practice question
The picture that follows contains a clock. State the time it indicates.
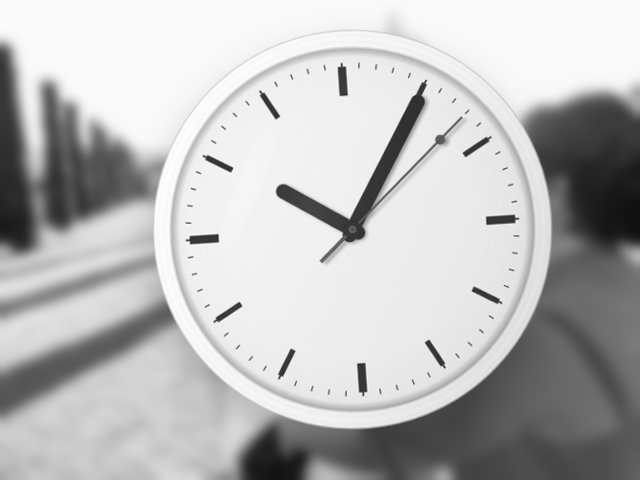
10:05:08
